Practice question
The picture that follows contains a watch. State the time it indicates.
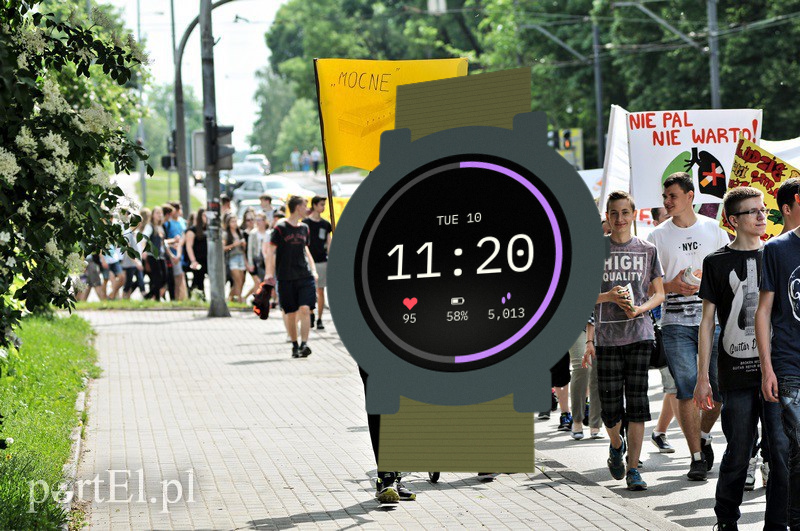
11:20
